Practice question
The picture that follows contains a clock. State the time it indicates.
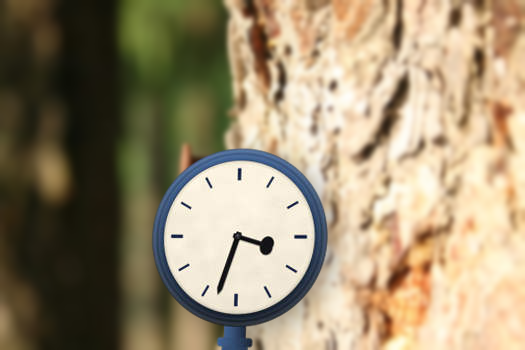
3:33
